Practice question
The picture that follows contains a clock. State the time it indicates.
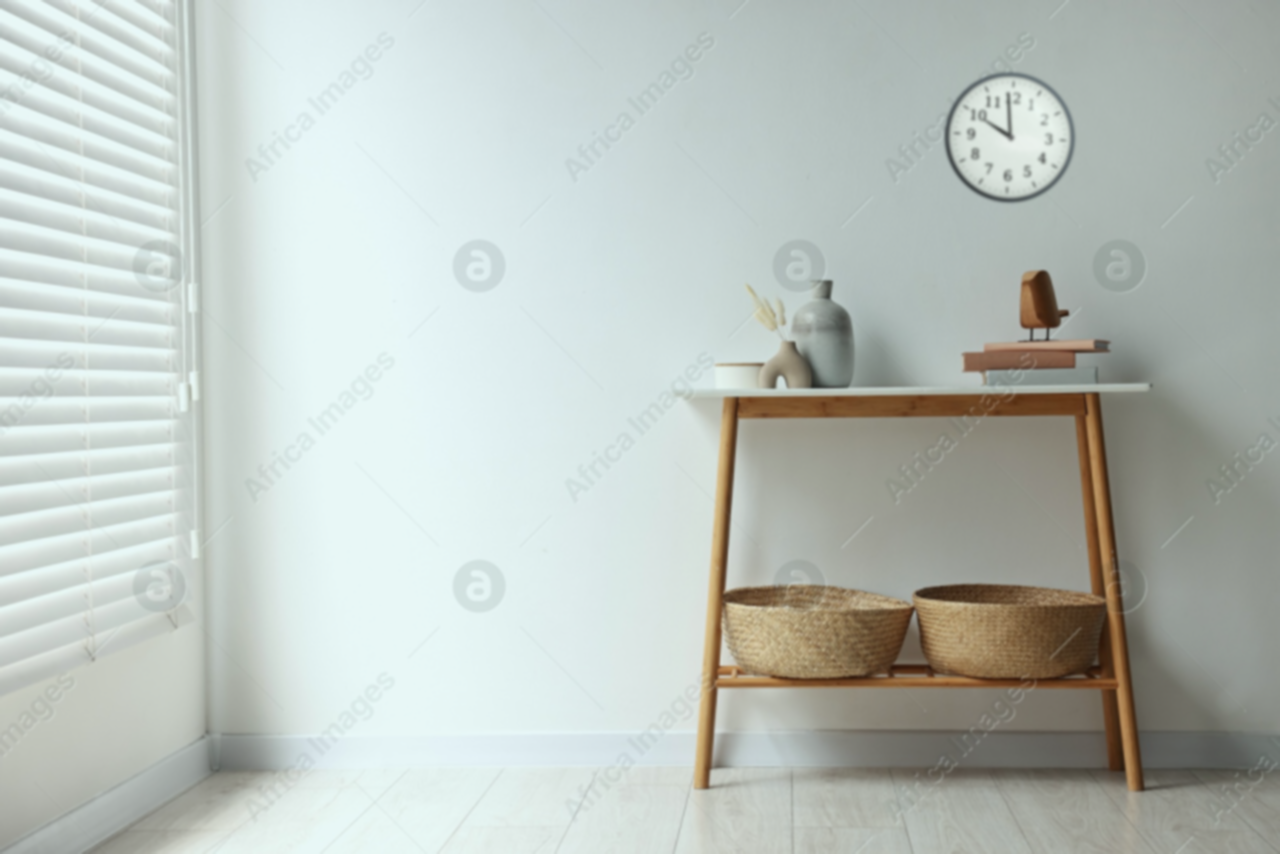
9:59
